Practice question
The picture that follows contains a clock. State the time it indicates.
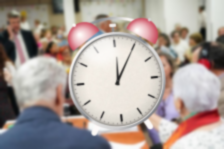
12:05
